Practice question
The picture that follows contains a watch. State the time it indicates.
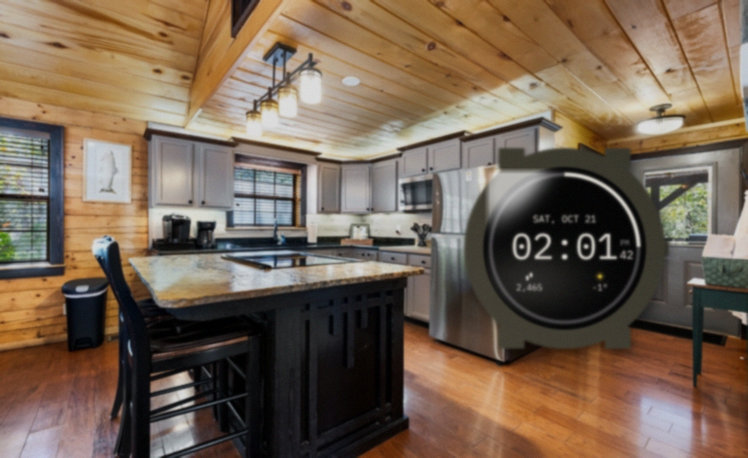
2:01:42
